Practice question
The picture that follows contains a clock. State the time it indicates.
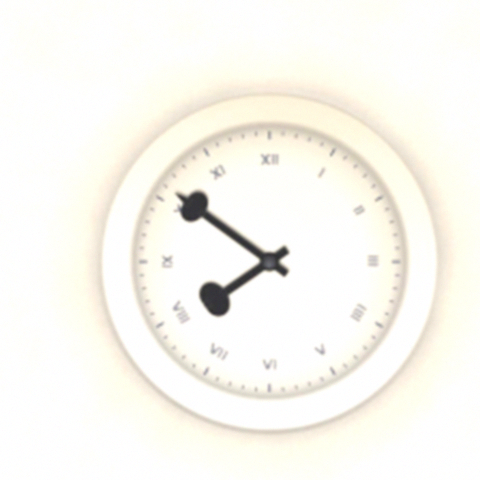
7:51
